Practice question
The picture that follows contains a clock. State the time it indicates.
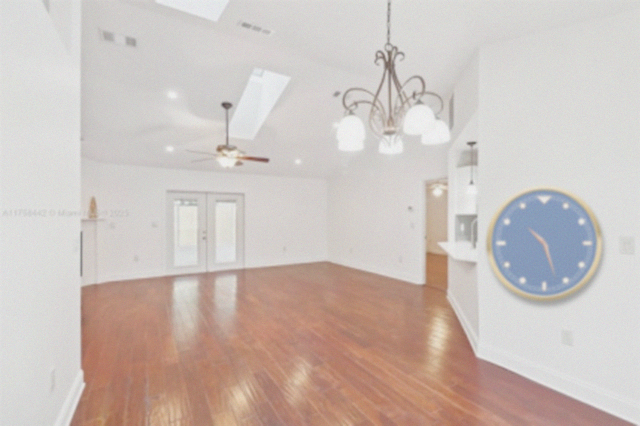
10:27
